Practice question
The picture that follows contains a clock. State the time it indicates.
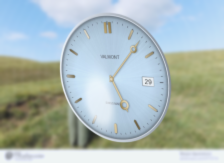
5:07
